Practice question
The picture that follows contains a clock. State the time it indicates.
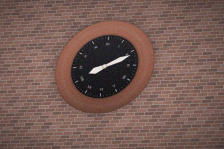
8:11
